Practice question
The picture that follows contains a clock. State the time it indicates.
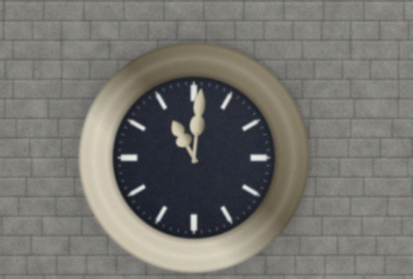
11:01
